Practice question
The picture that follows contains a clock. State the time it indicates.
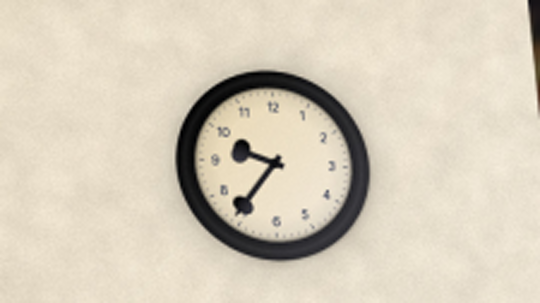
9:36
